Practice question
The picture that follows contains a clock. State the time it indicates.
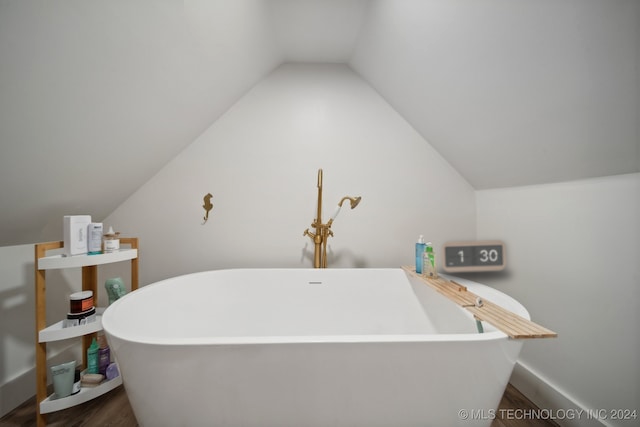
1:30
